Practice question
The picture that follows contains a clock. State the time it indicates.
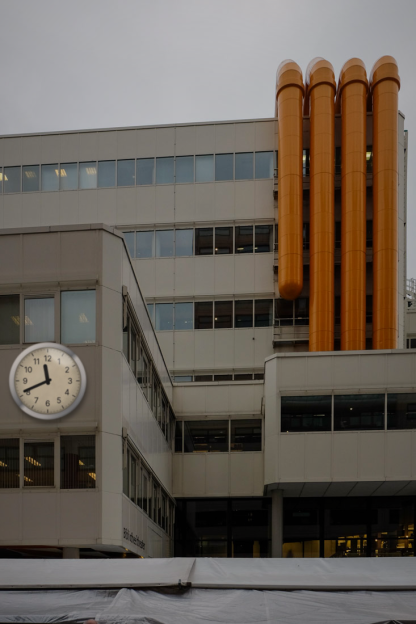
11:41
